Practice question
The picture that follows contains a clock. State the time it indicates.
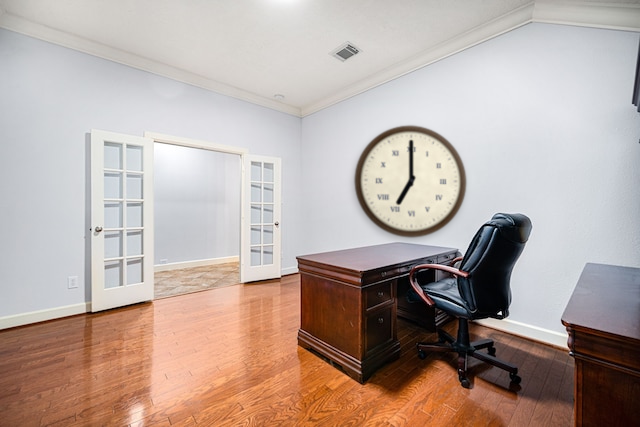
7:00
